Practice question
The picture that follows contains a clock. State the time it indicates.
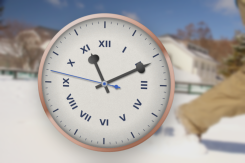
11:10:47
